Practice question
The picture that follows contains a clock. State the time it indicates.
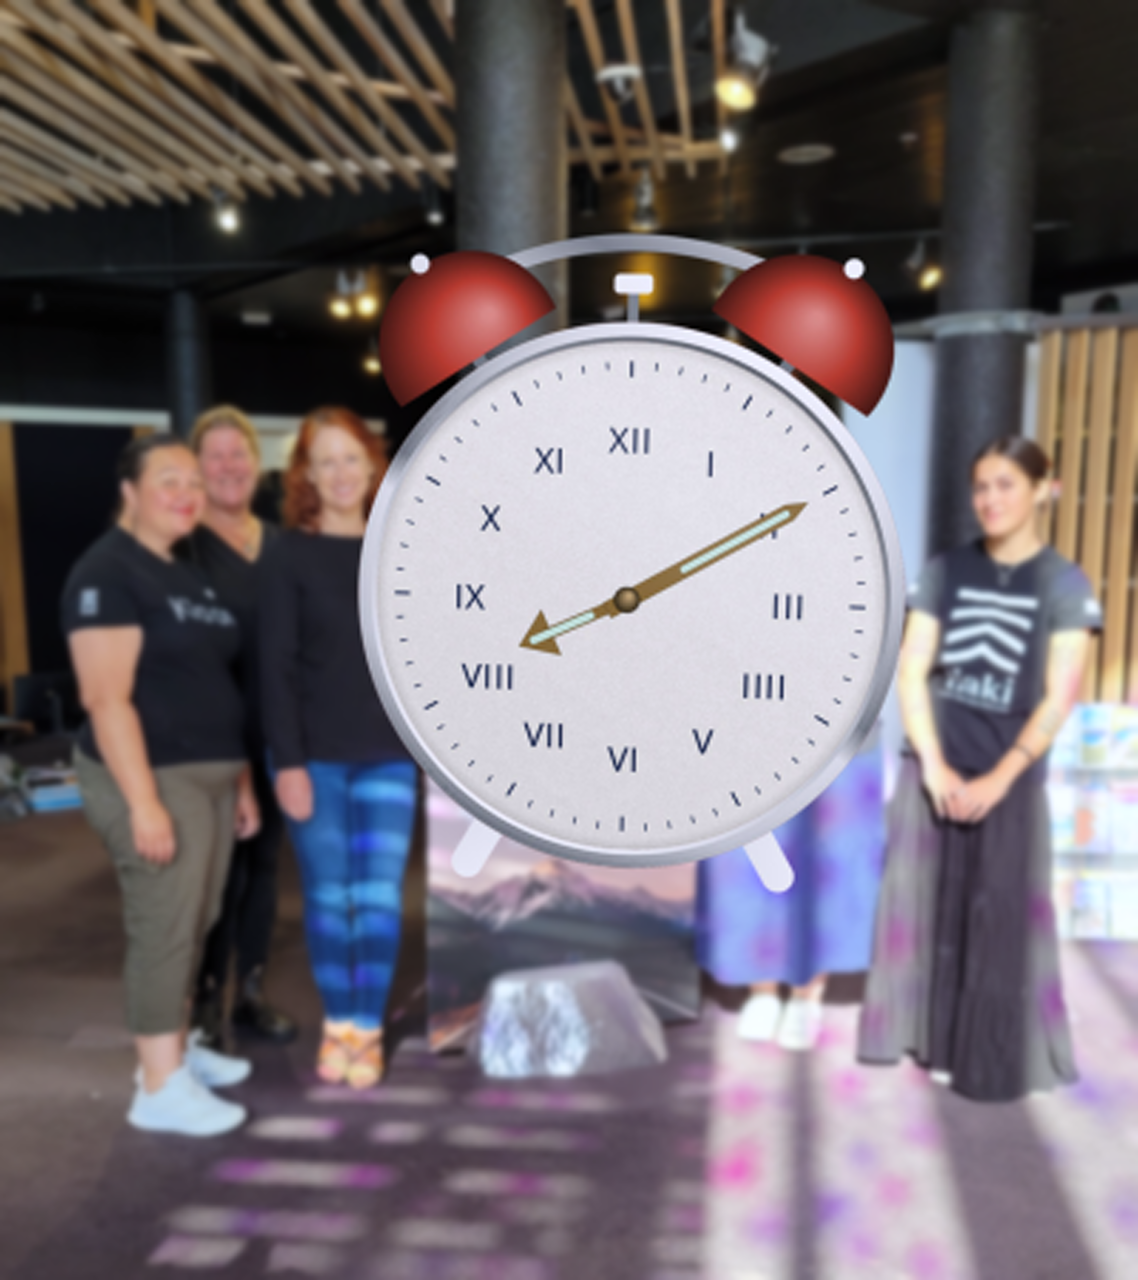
8:10
